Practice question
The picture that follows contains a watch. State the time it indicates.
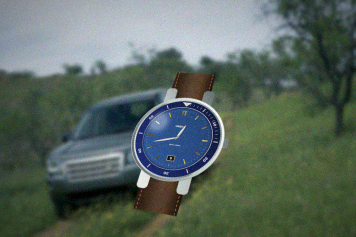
12:42
